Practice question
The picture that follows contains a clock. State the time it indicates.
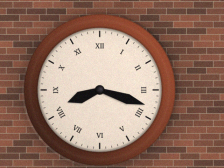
8:18
